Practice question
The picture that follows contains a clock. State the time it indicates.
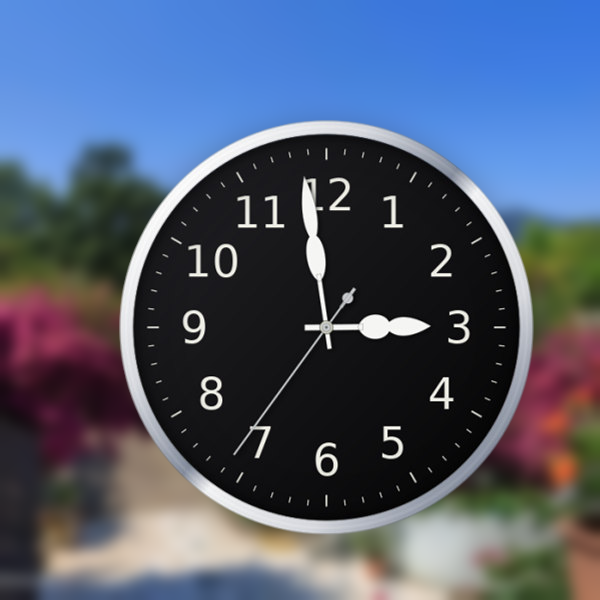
2:58:36
